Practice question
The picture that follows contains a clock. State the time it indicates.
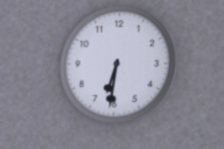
6:31
